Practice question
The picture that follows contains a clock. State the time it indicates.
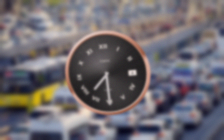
7:30
